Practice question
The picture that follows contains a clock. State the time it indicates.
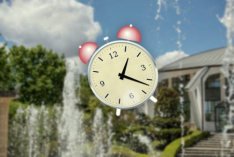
1:22
